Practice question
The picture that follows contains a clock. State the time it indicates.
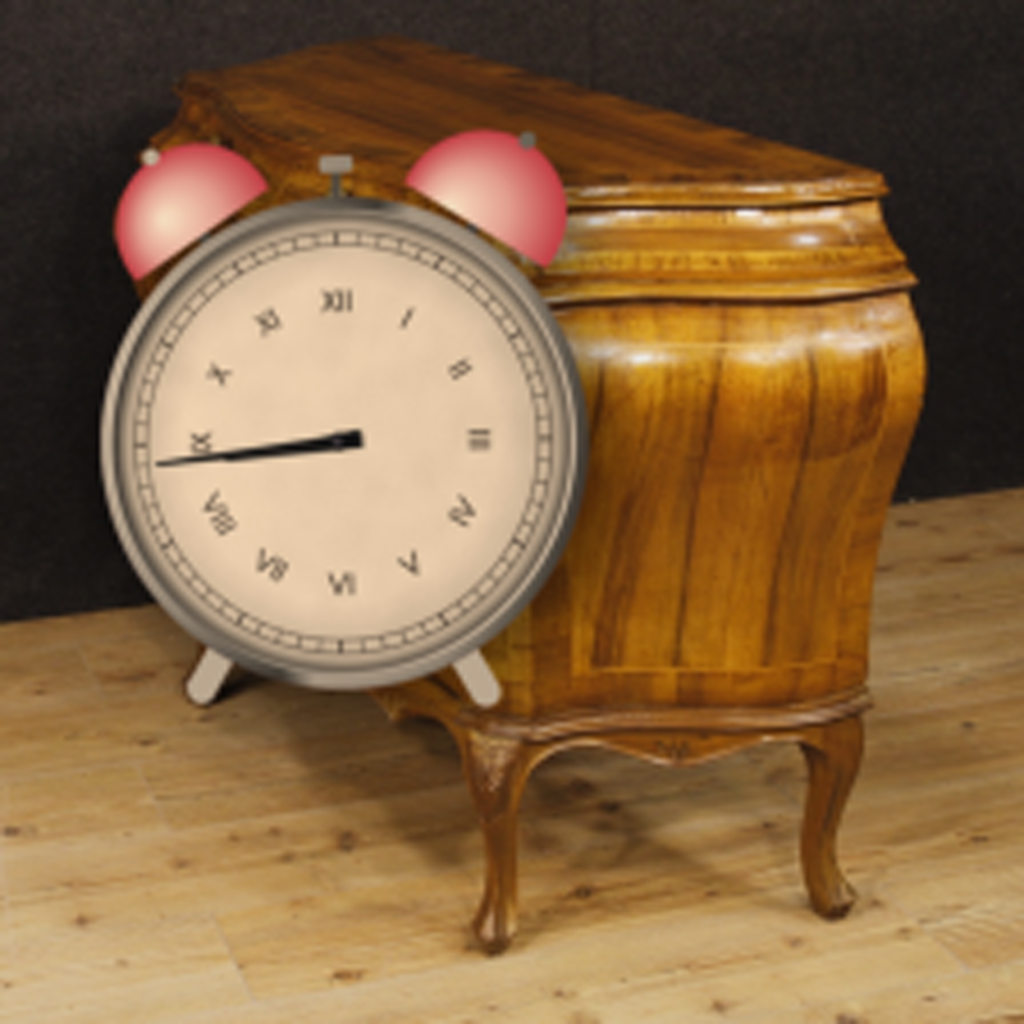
8:44
